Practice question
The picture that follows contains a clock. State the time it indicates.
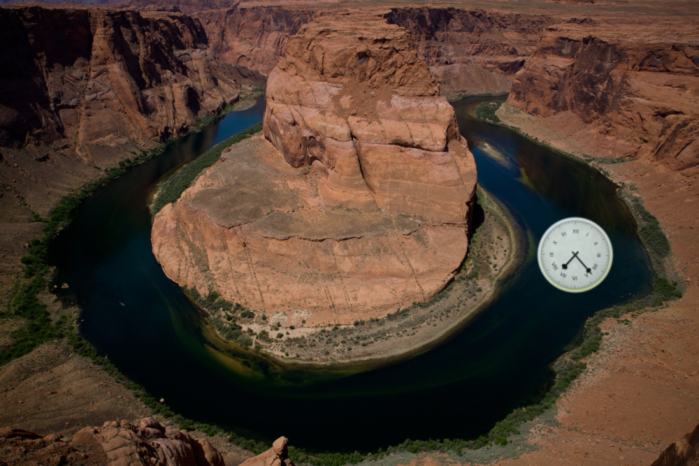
7:23
